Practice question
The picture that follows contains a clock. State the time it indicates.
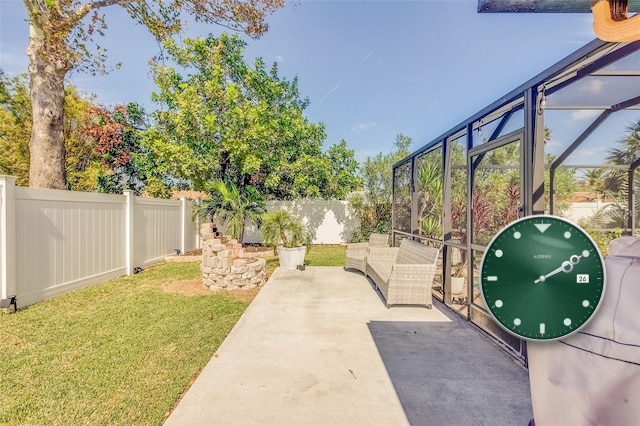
2:10
